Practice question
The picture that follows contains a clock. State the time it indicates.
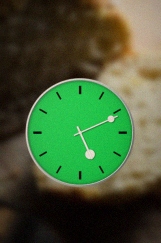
5:11
